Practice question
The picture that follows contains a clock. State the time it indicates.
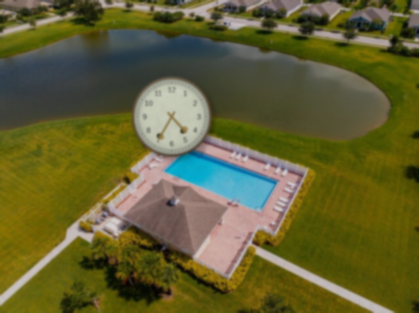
4:35
